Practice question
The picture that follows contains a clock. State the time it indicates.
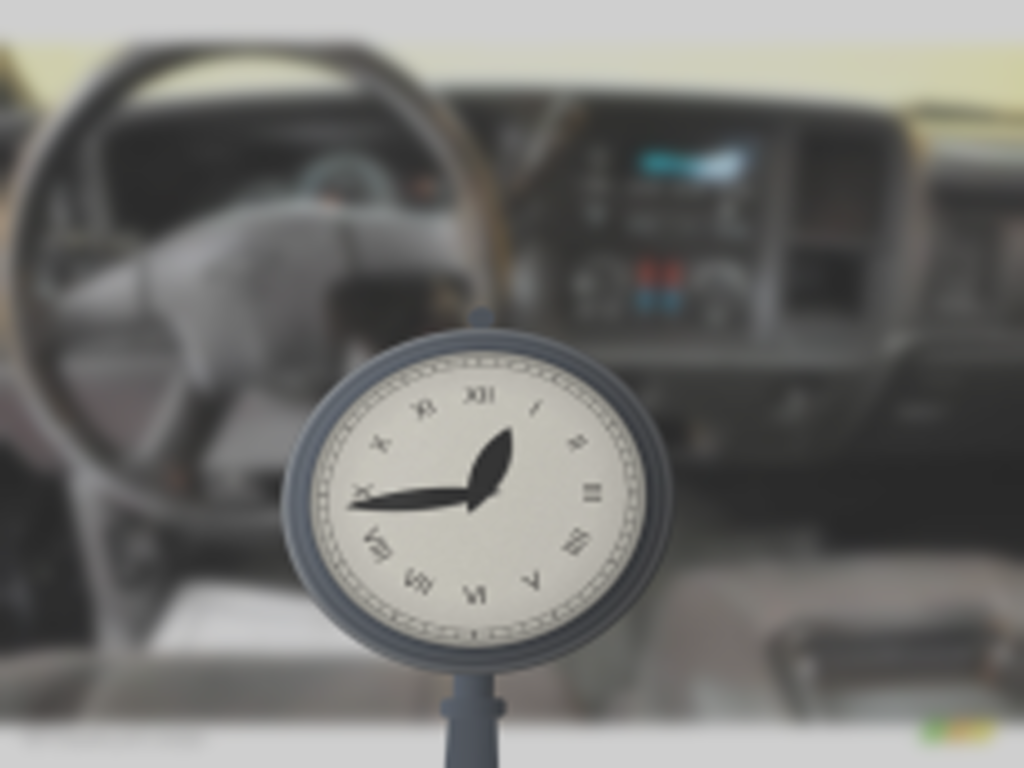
12:44
